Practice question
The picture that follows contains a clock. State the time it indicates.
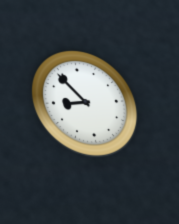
8:54
